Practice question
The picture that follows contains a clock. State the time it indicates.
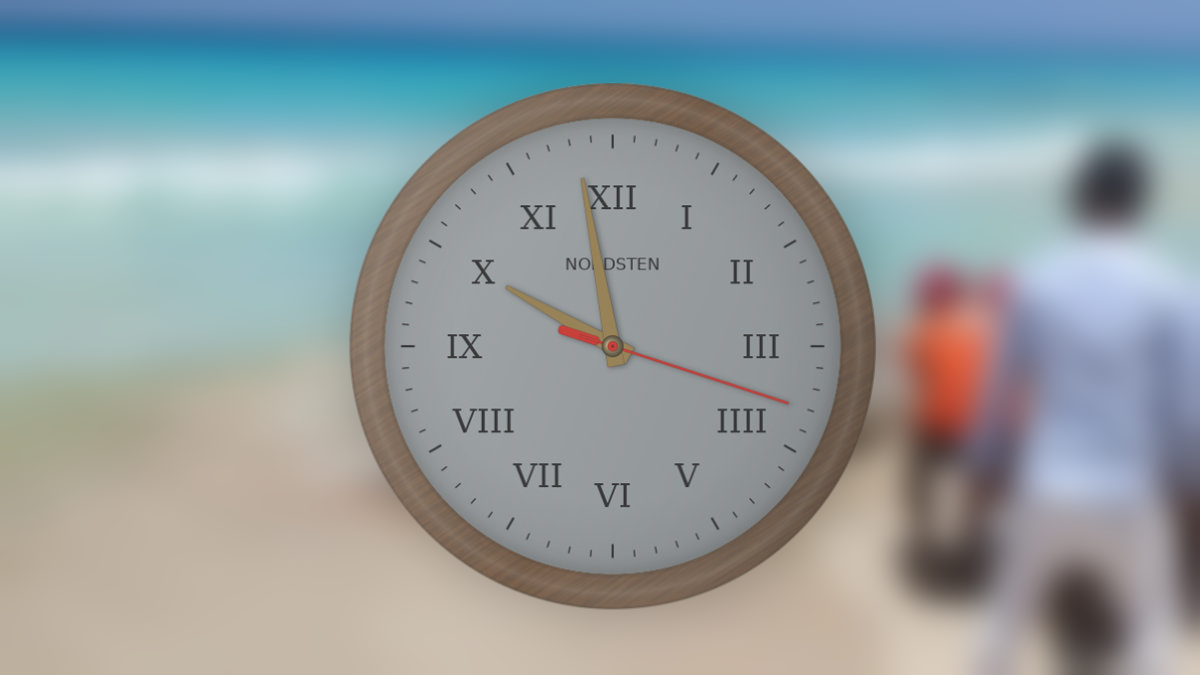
9:58:18
